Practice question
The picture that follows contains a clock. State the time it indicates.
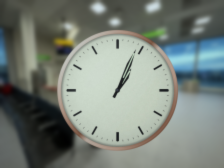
1:04
